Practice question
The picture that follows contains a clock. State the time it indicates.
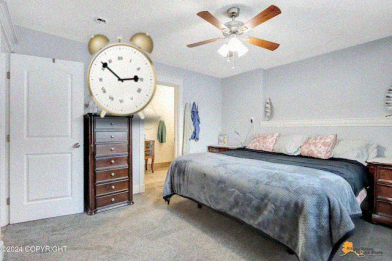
2:52
